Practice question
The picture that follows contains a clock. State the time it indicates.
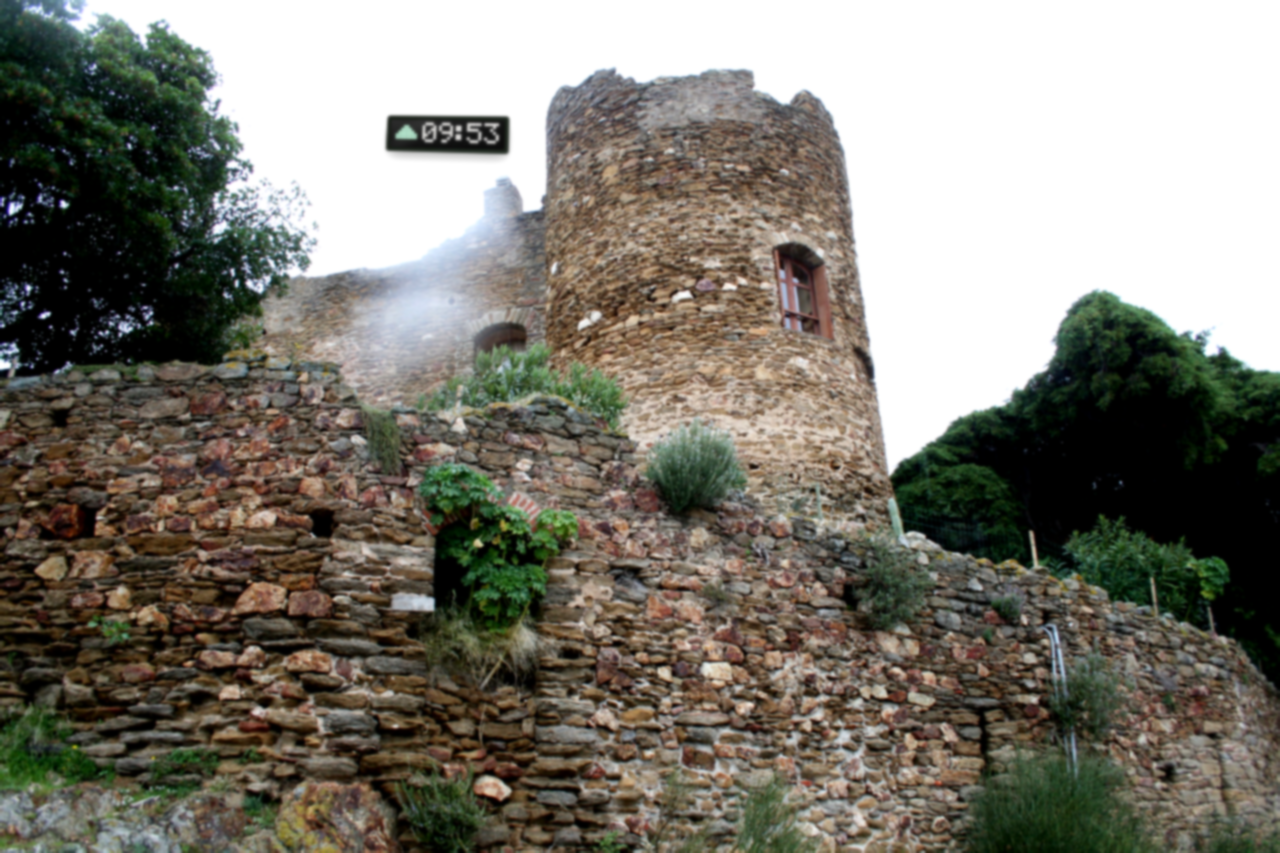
9:53
